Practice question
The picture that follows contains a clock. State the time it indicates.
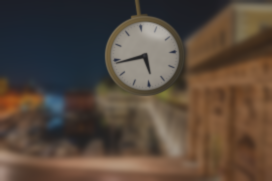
5:44
